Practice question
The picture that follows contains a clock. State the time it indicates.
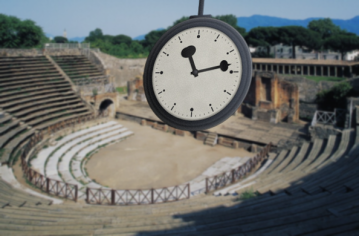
11:13
